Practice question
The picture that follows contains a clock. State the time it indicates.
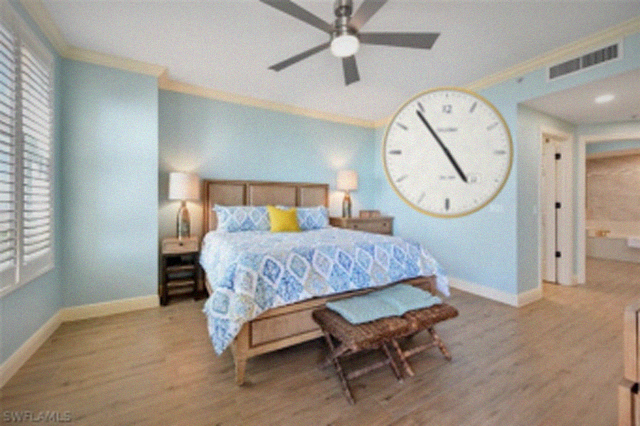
4:54
